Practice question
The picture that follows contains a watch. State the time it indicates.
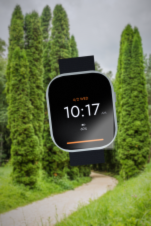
10:17
